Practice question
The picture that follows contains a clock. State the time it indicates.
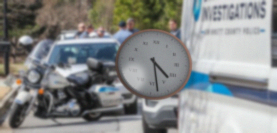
4:28
